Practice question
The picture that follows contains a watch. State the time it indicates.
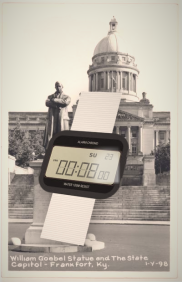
0:08:00
